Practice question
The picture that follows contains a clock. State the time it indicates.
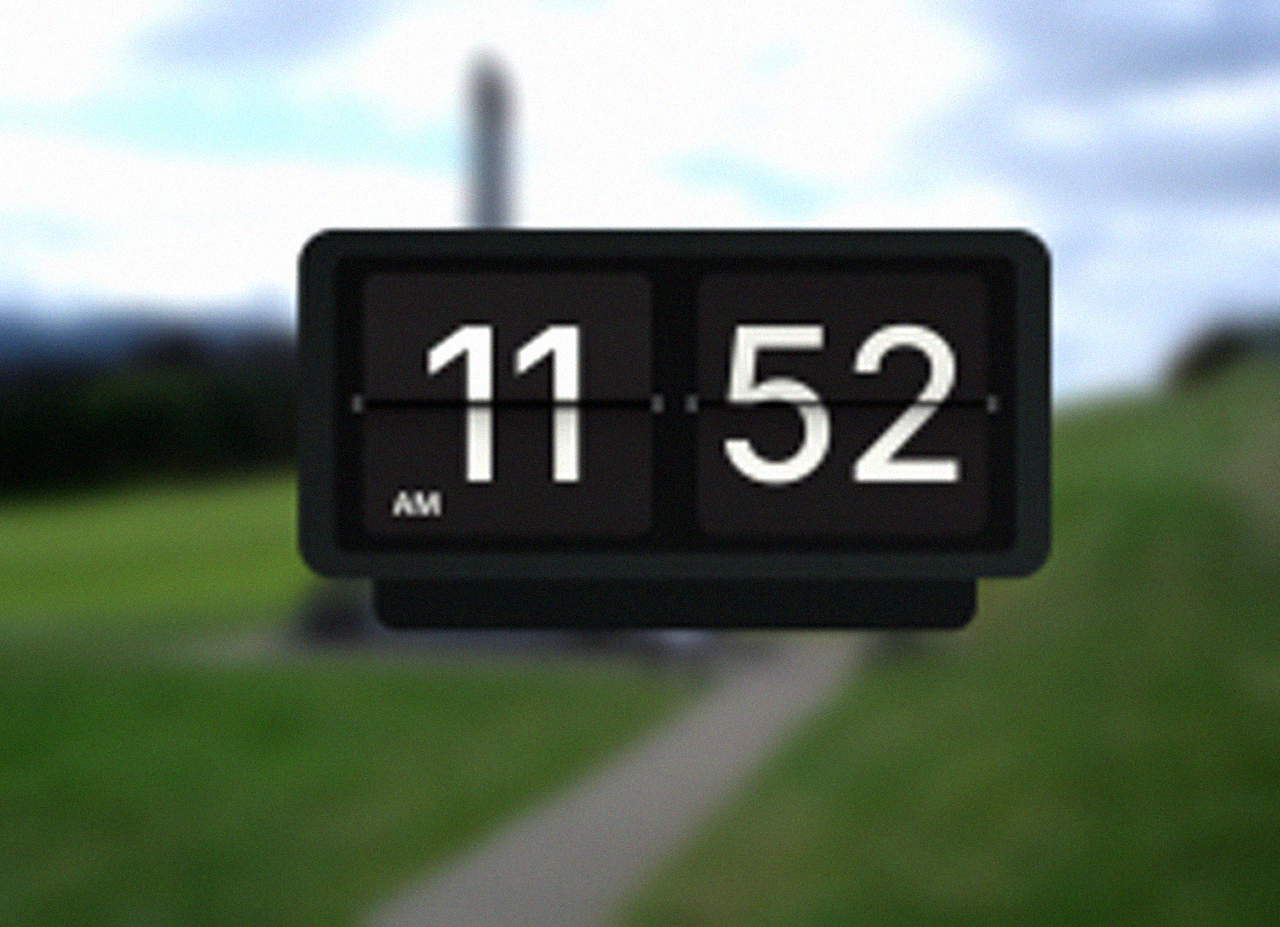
11:52
